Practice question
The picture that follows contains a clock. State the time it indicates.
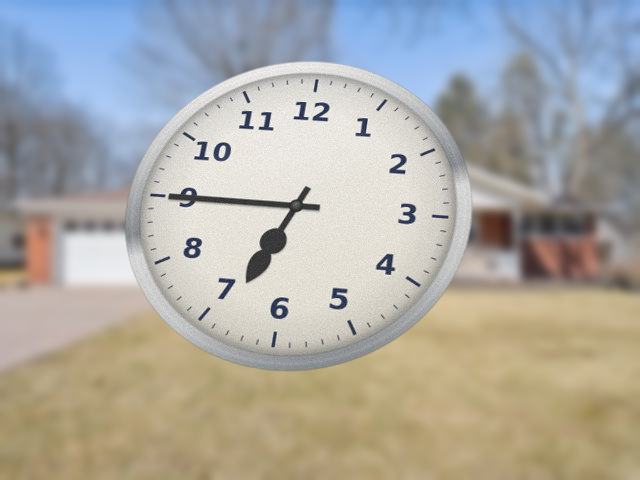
6:45
